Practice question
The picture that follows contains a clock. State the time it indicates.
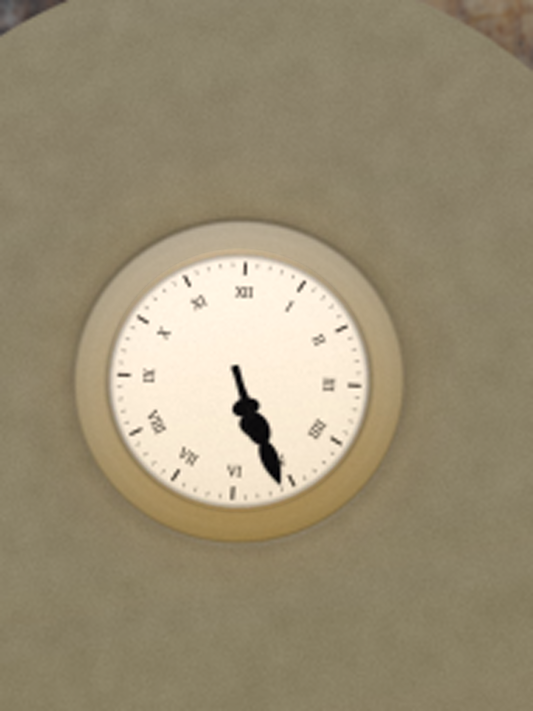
5:26
